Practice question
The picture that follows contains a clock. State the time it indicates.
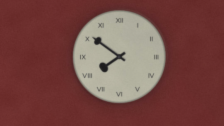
7:51
